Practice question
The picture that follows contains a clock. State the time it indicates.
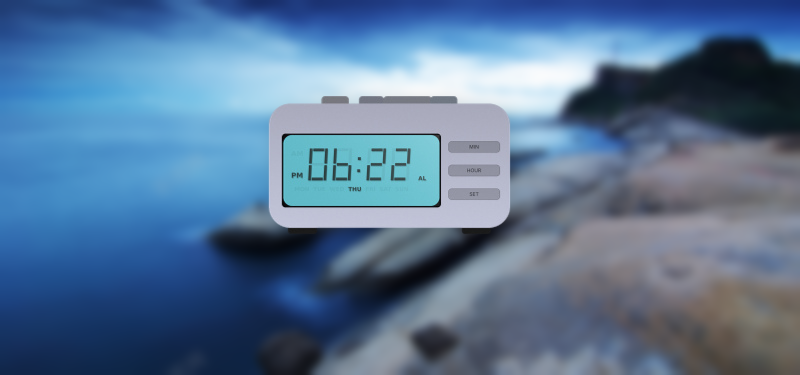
6:22
